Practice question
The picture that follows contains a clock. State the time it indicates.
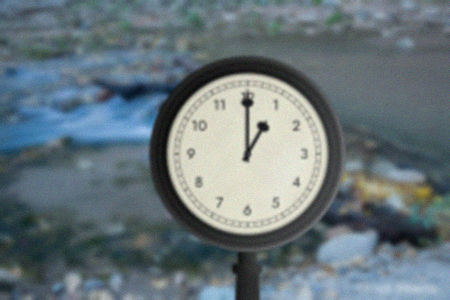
1:00
